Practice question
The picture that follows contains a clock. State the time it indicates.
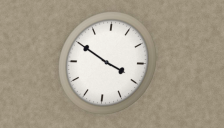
3:50
